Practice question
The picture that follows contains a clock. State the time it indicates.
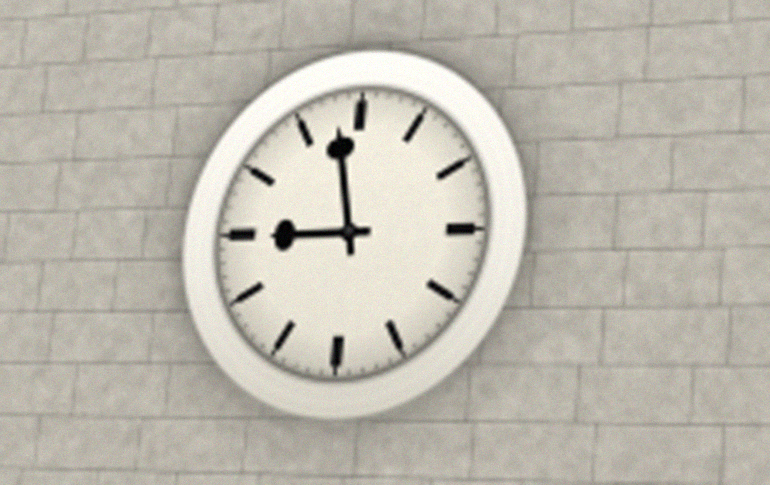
8:58
